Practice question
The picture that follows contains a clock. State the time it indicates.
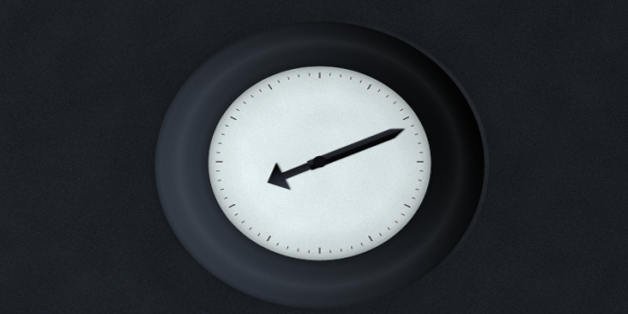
8:11
